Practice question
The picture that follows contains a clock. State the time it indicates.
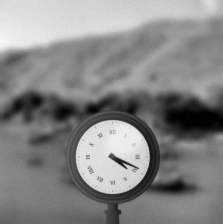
4:19
